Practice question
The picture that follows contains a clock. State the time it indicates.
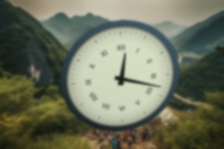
12:18
